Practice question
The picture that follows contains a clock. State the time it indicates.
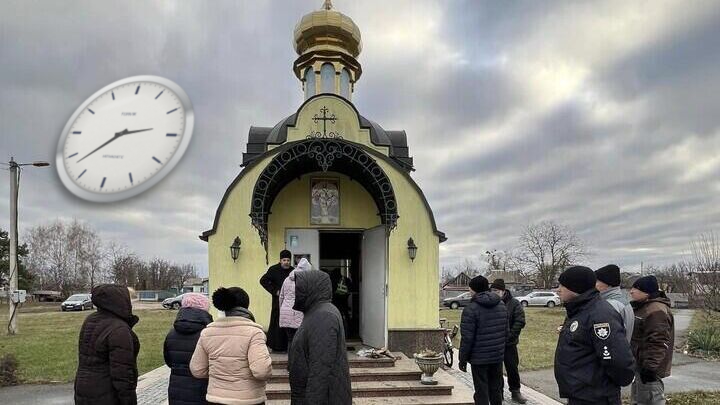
2:38
